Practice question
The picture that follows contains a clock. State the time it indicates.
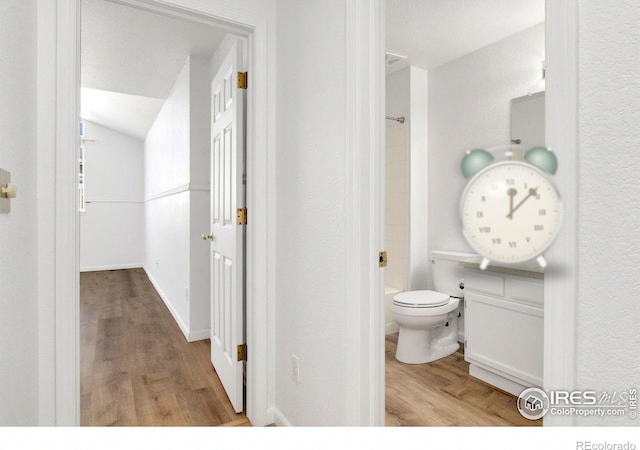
12:08
